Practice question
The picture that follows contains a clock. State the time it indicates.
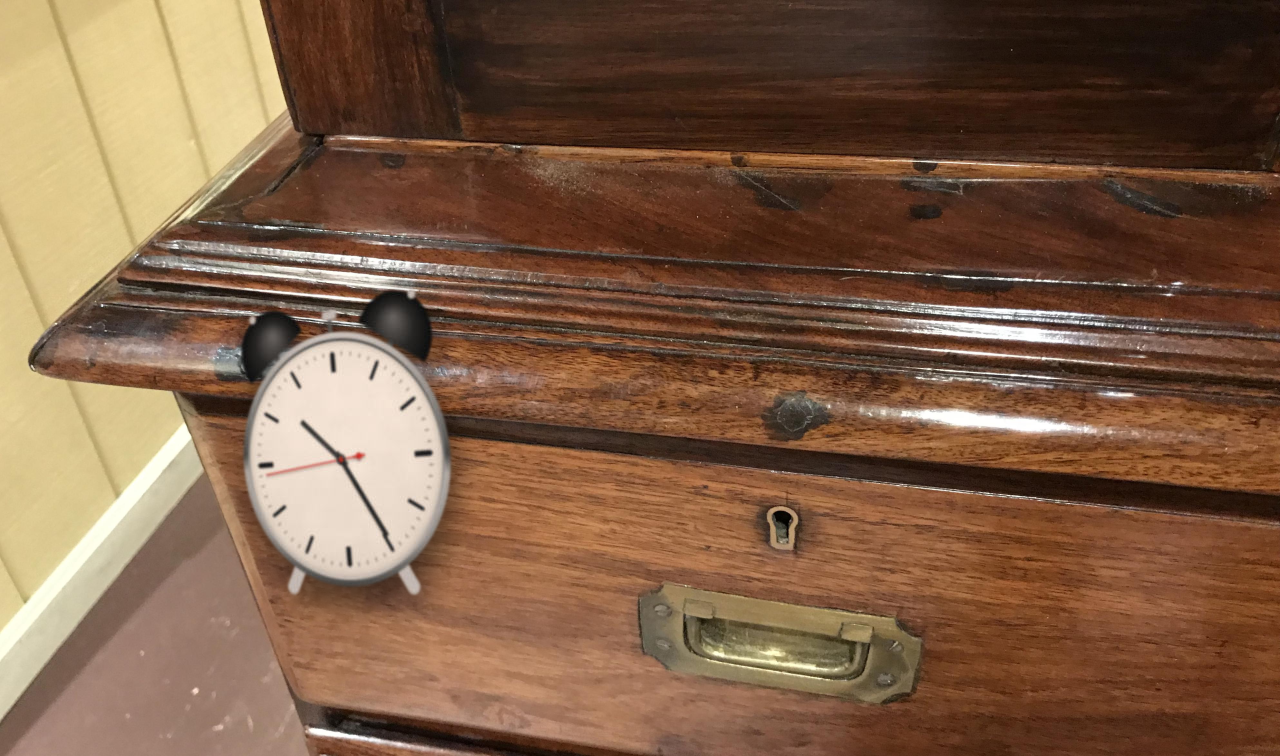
10:24:44
